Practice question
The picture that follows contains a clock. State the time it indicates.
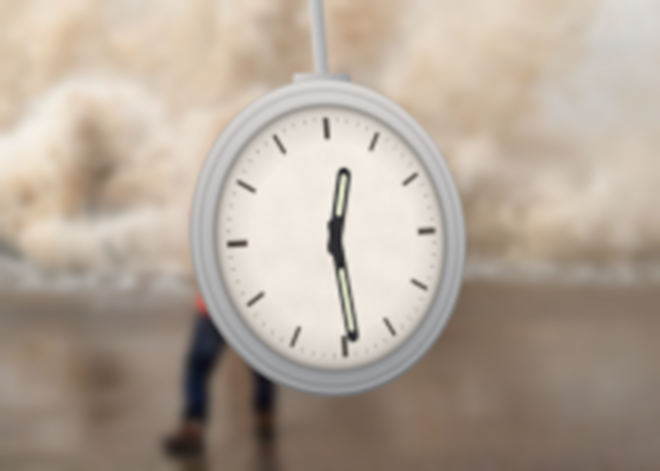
12:29
